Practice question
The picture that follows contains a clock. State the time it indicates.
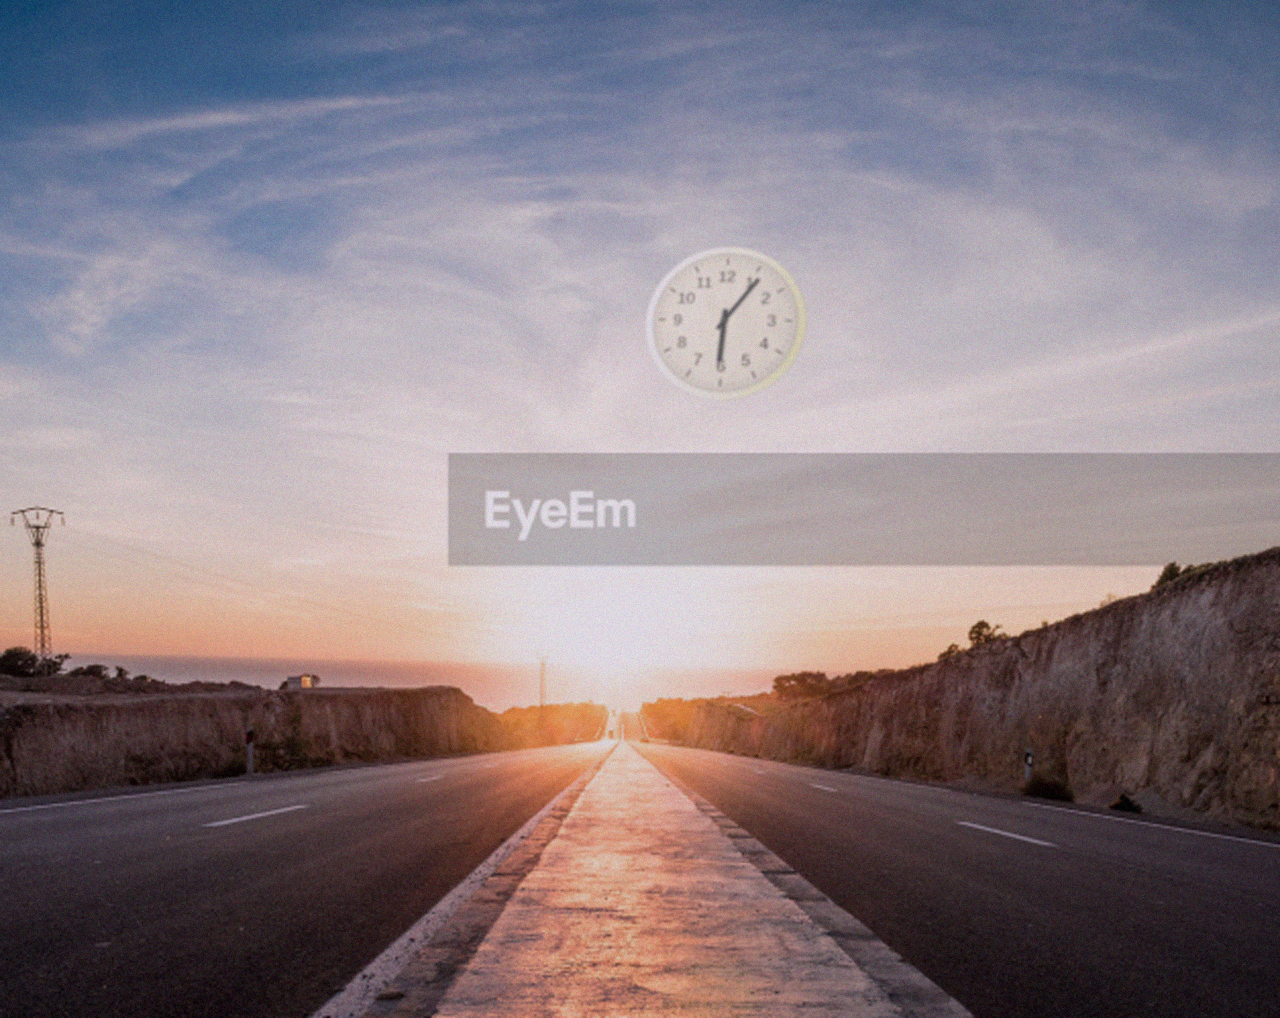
6:06
